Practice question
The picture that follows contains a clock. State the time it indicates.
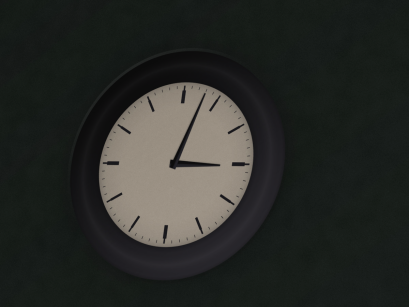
3:03
